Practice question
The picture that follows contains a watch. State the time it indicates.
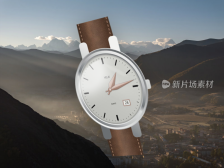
1:13
